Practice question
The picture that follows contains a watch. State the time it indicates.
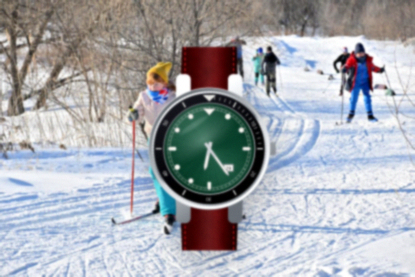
6:24
